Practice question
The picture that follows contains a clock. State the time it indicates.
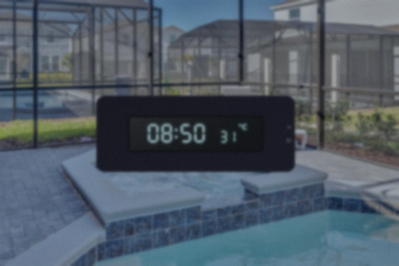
8:50
